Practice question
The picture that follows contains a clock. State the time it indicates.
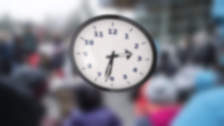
2:32
